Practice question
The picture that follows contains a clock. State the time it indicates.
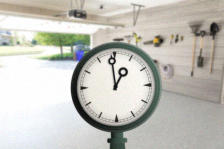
12:59
